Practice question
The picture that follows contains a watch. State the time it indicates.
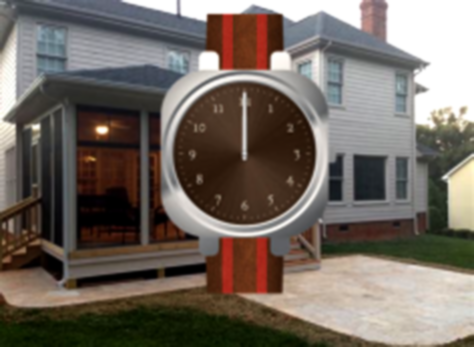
12:00
